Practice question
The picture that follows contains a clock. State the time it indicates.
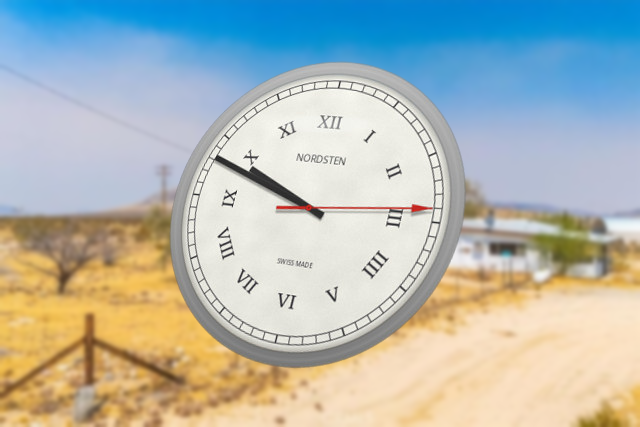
9:48:14
